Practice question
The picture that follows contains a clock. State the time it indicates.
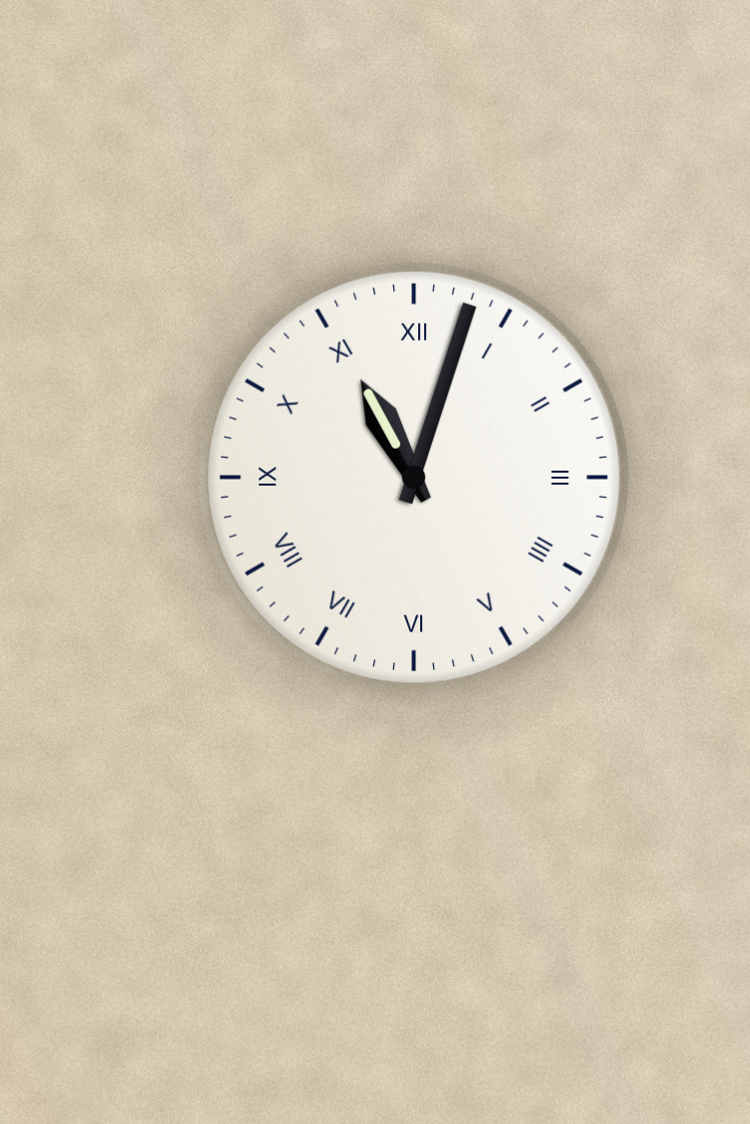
11:03
